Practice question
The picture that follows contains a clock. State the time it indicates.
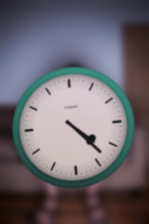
4:23
